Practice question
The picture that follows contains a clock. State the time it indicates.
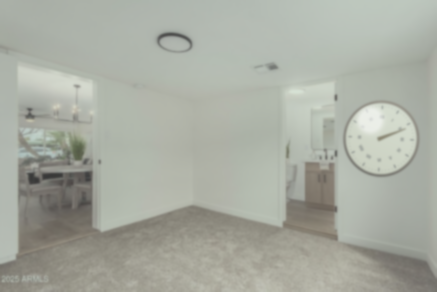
2:11
